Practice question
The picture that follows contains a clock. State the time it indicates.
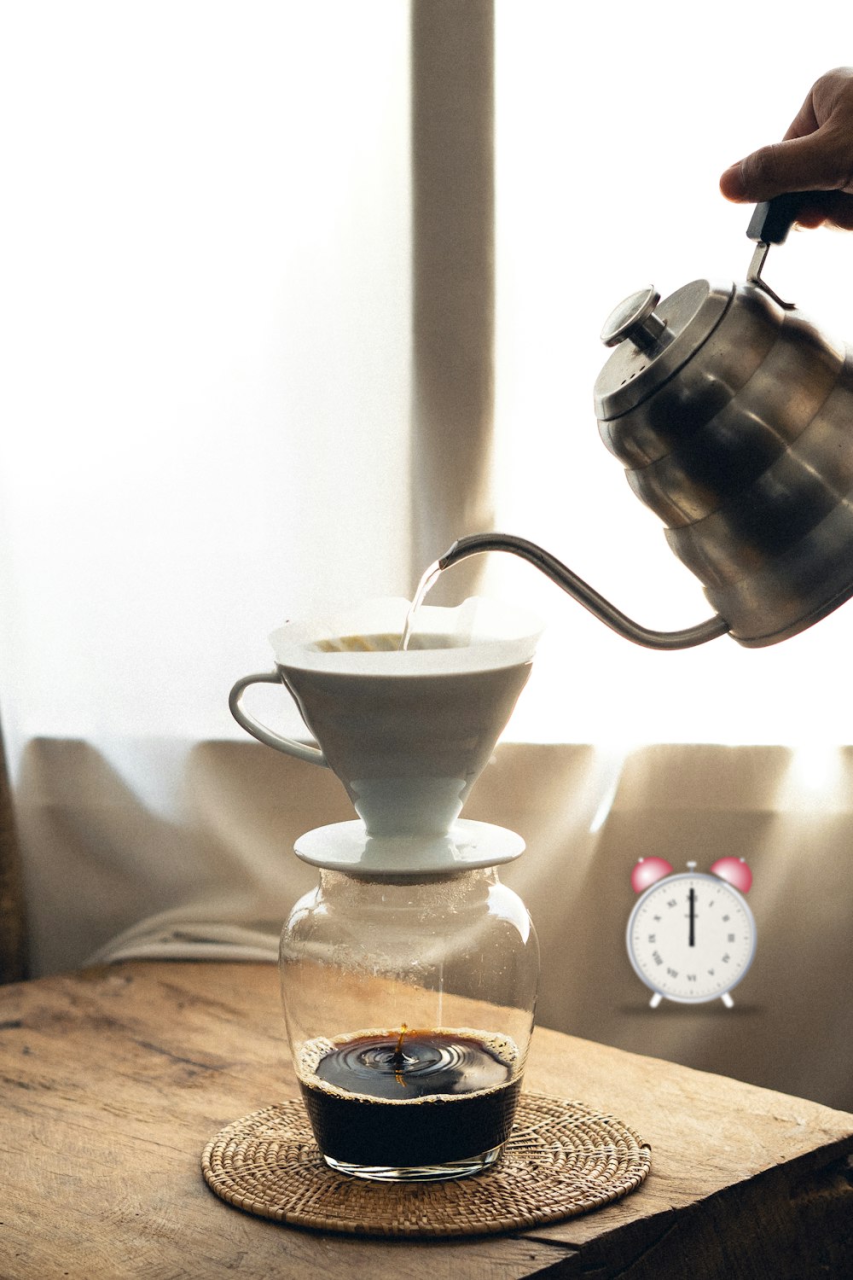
12:00
